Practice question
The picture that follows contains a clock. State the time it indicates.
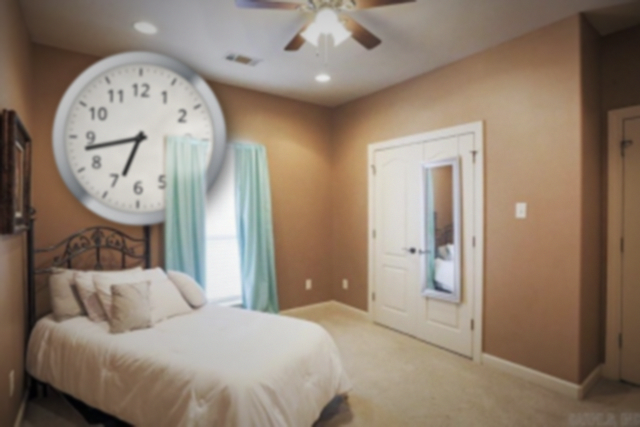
6:43
